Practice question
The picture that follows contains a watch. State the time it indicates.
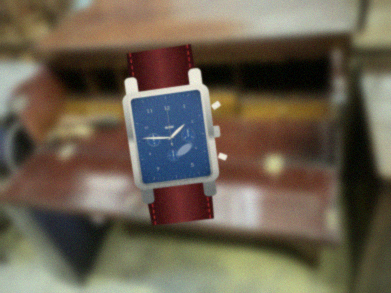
1:46
